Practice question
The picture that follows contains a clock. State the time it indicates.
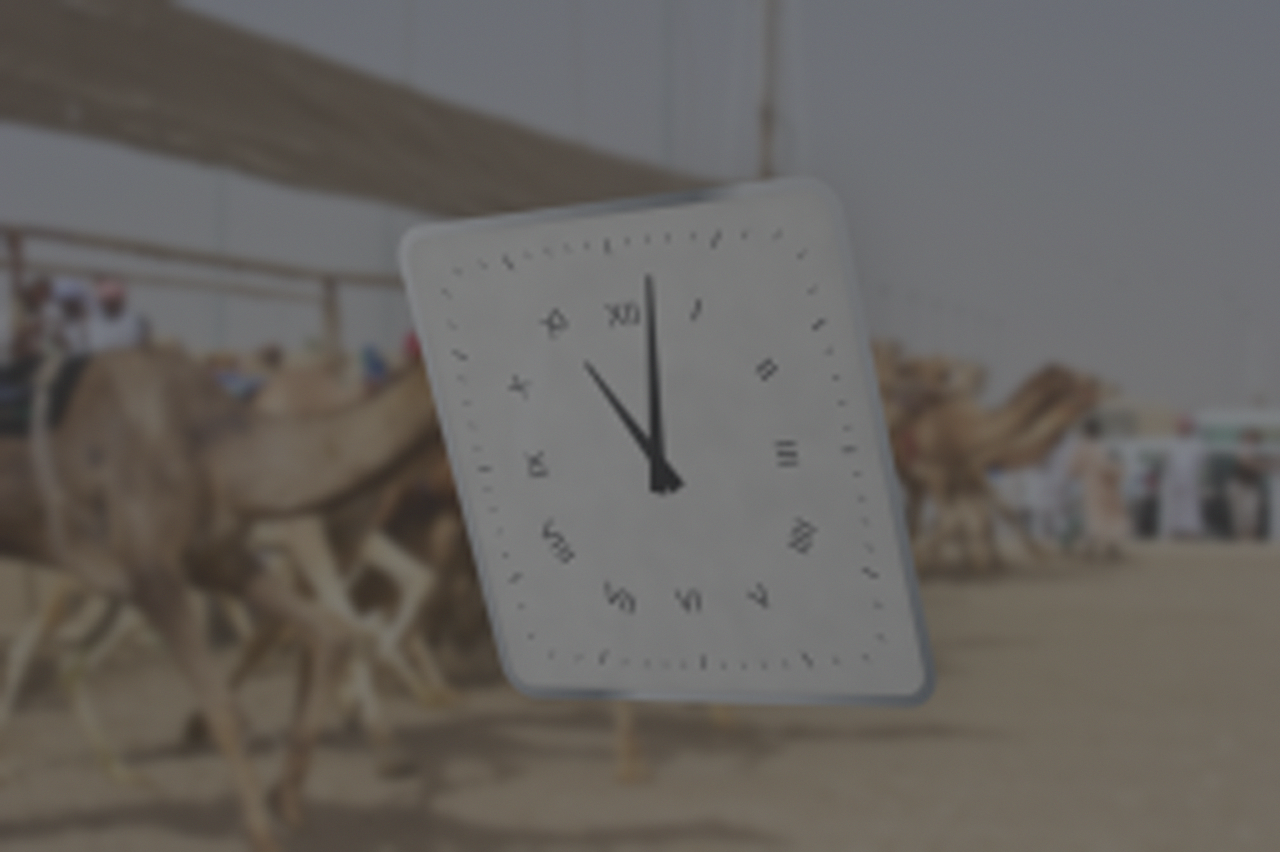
11:02
